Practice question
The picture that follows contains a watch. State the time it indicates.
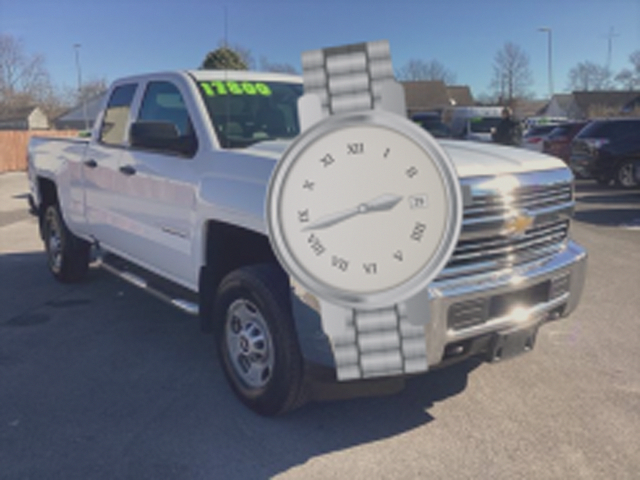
2:43
